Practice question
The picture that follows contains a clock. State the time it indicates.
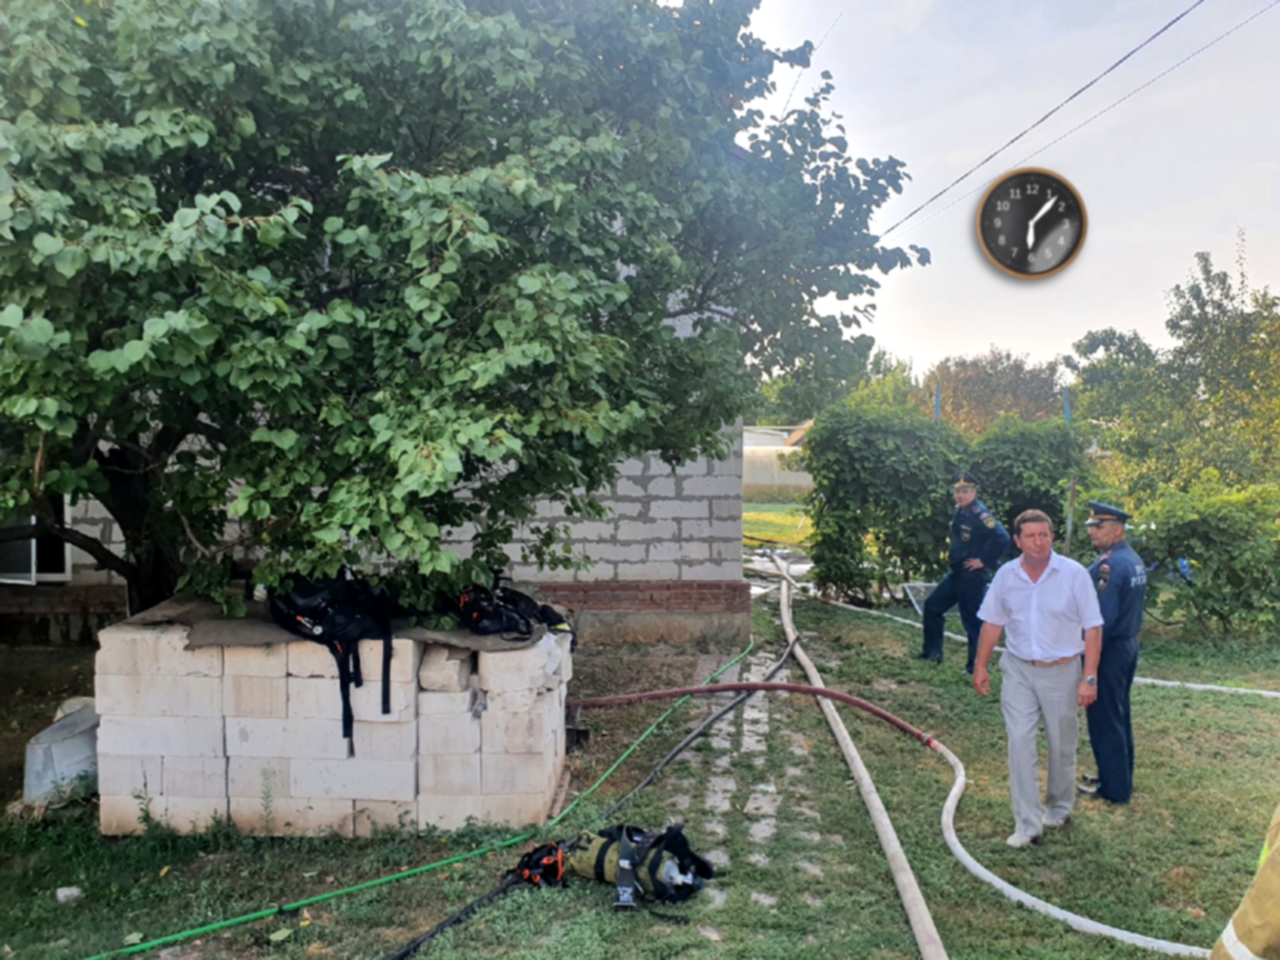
6:07
